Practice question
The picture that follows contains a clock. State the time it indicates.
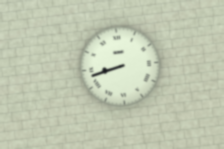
8:43
